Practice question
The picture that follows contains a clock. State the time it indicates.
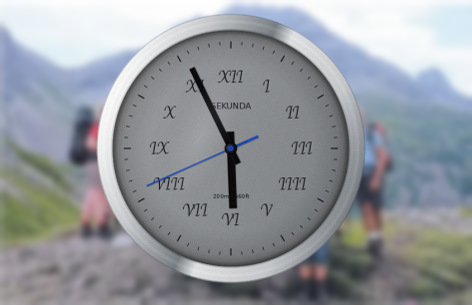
5:55:41
